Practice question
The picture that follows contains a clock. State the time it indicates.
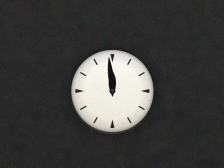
11:59
